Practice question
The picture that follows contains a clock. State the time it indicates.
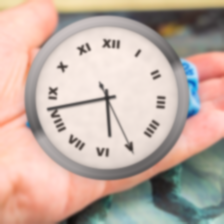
5:42:25
